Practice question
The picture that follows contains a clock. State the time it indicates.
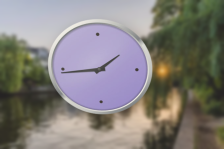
1:44
